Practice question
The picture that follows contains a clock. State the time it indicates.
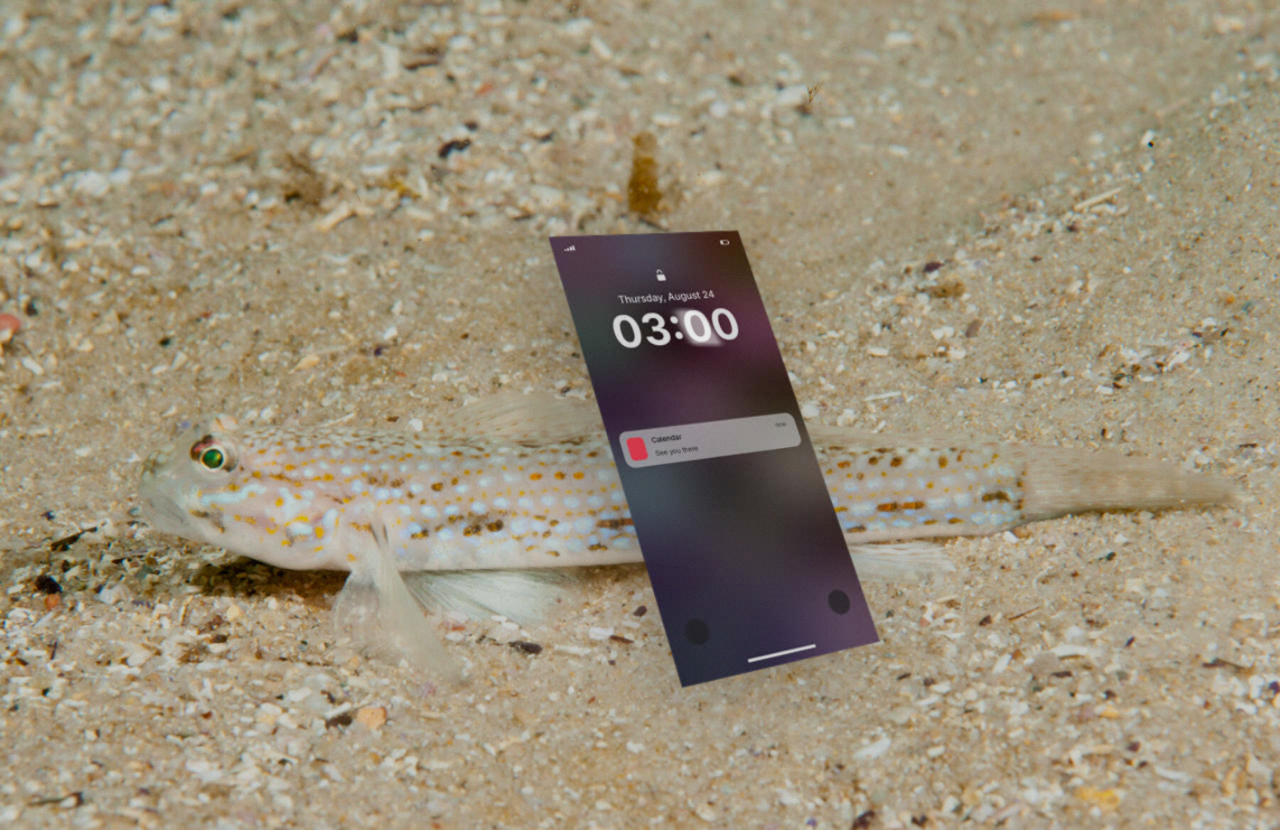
3:00
